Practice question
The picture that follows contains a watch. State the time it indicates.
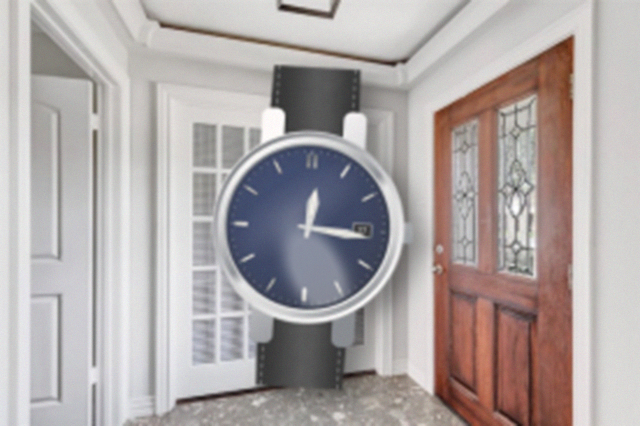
12:16
